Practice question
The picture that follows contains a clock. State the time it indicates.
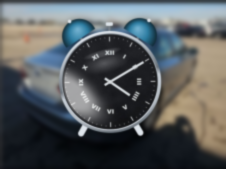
4:10
